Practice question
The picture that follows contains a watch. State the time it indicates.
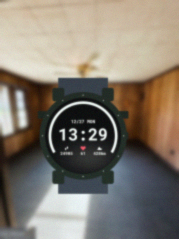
13:29
